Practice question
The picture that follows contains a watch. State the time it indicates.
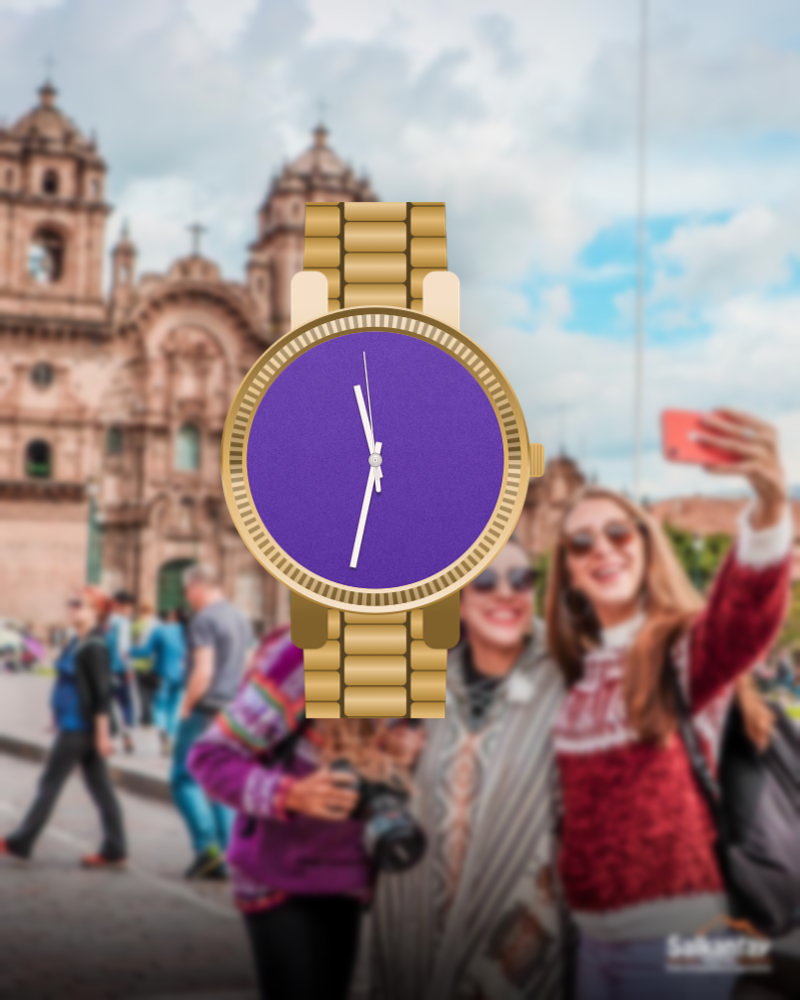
11:31:59
